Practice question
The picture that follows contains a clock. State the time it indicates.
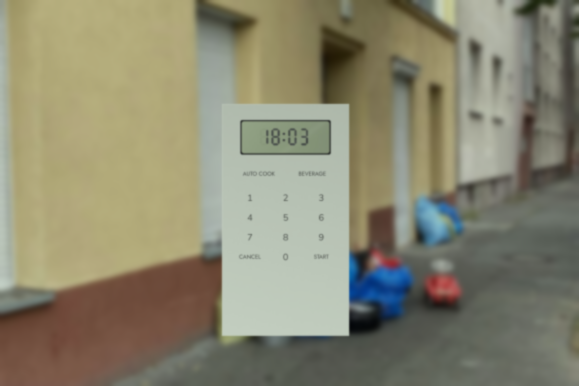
18:03
